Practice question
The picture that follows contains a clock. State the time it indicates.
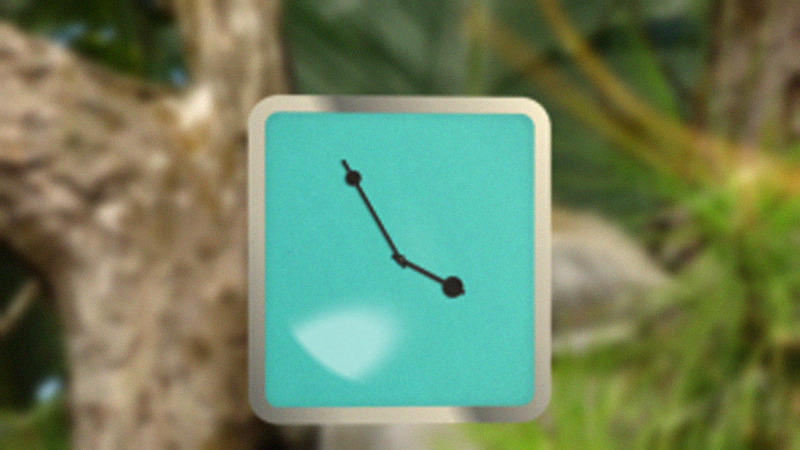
3:55
